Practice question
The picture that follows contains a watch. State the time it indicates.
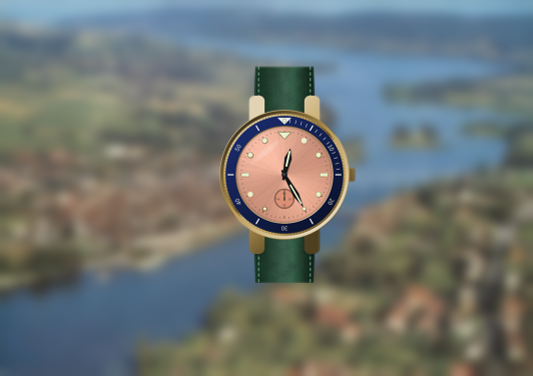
12:25
